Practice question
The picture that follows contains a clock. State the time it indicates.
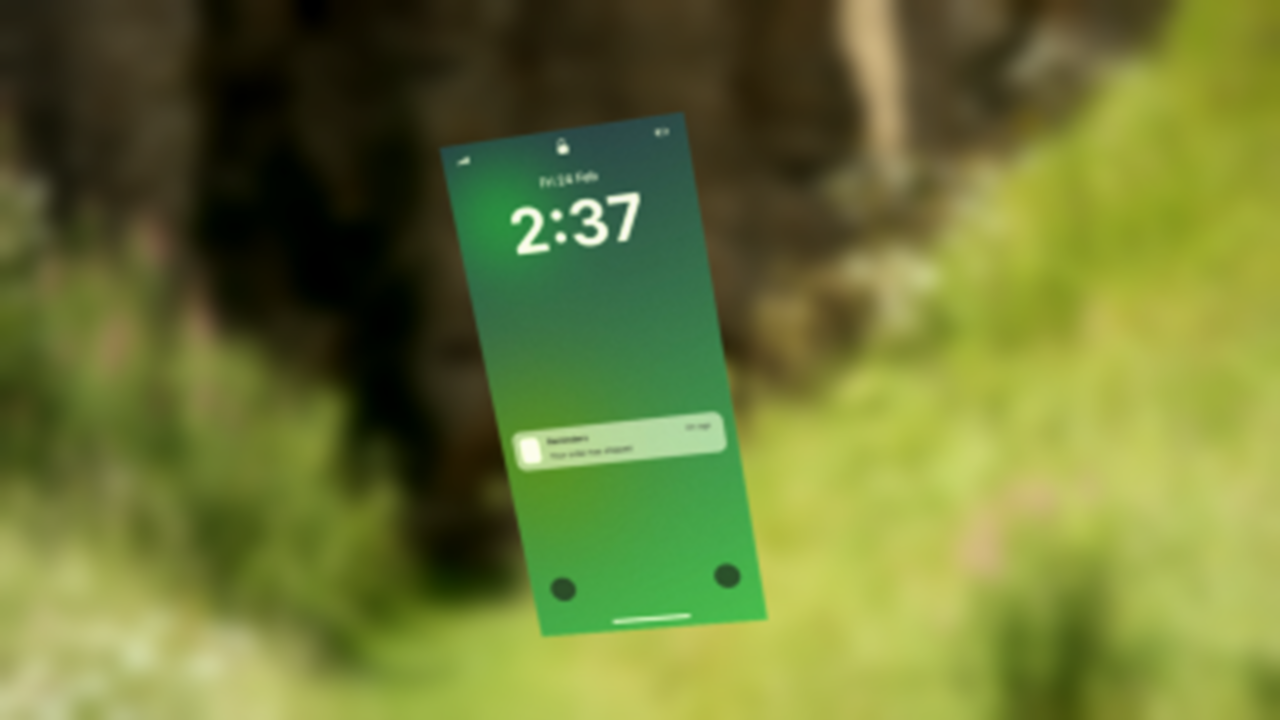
2:37
